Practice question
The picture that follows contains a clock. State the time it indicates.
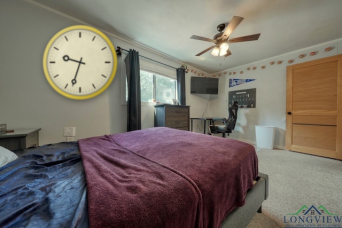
9:33
